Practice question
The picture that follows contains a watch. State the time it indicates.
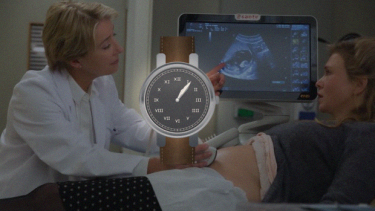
1:06
